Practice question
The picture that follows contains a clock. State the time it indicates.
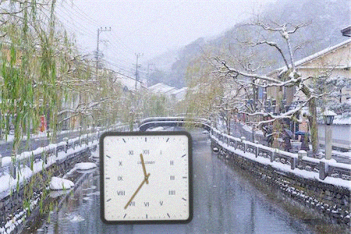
11:36
